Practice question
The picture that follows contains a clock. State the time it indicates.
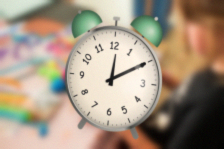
12:10
